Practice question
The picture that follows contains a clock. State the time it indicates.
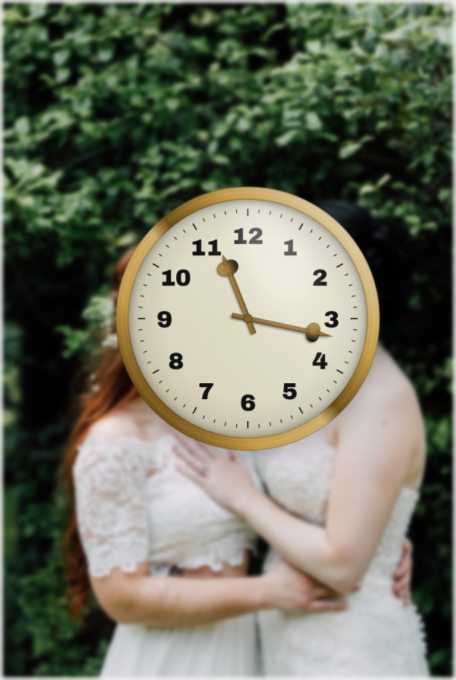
11:17
